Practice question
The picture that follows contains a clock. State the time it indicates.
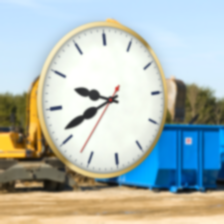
9:41:37
